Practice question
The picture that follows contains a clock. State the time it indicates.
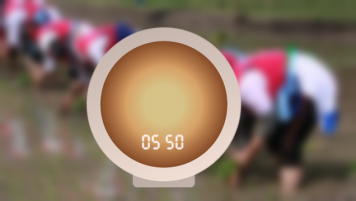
5:50
